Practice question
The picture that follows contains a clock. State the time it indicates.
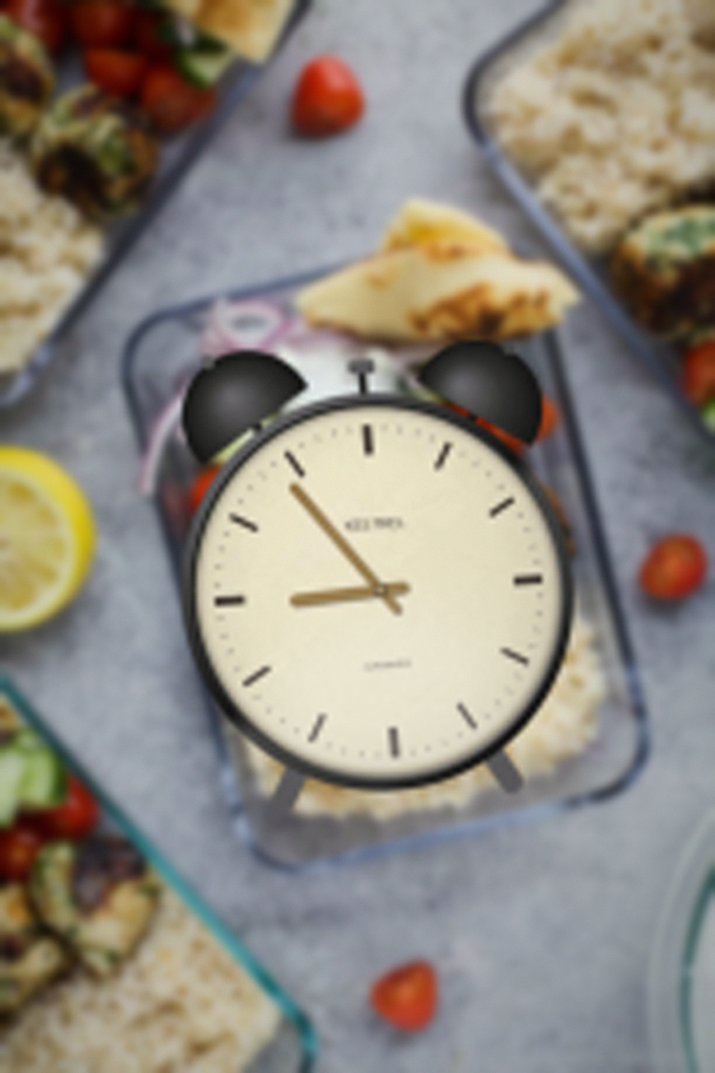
8:54
